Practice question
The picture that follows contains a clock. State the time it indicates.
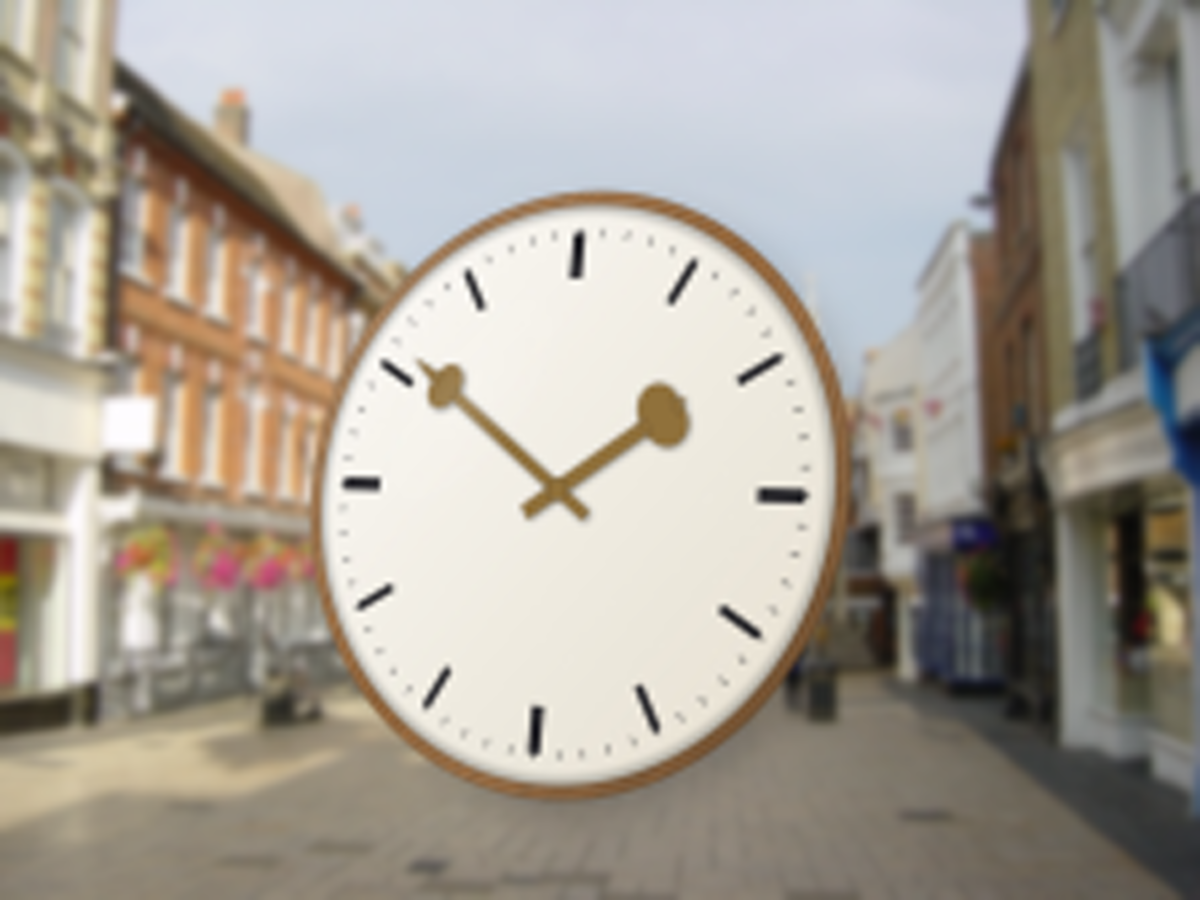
1:51
